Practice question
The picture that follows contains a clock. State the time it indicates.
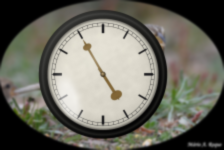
4:55
